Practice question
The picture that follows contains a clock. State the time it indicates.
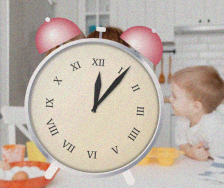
12:06
